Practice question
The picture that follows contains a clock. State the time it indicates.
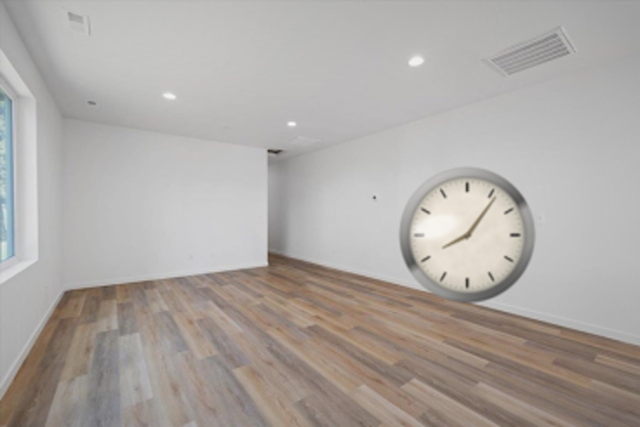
8:06
